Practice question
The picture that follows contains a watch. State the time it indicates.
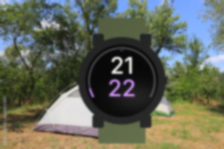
21:22
